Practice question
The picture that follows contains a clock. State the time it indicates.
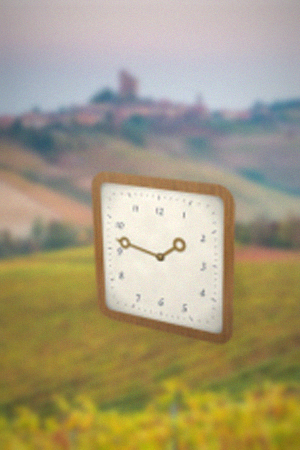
1:47
